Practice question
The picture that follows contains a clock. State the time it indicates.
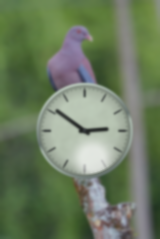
2:51
